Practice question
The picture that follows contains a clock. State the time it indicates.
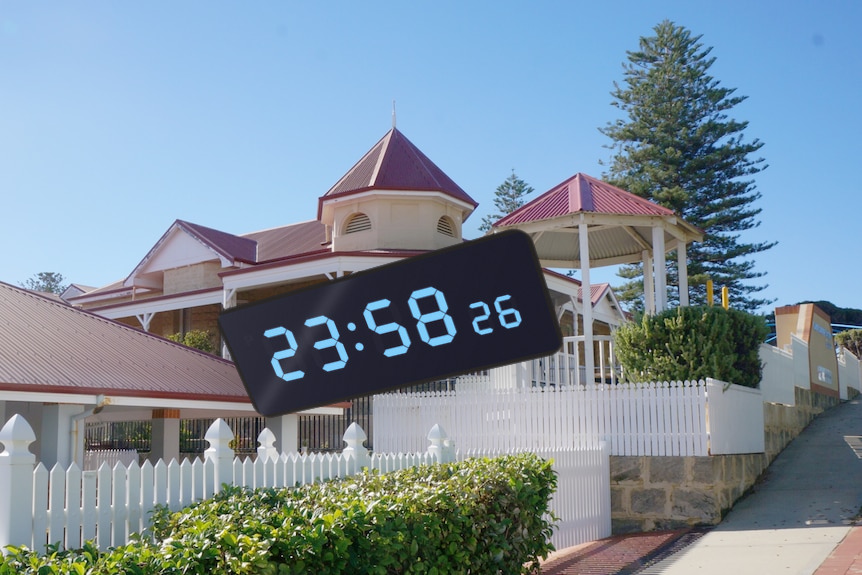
23:58:26
